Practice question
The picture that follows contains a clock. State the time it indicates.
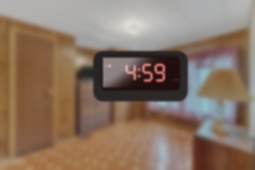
4:59
